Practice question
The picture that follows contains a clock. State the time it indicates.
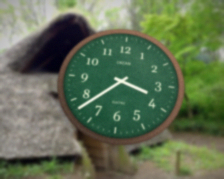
3:38
